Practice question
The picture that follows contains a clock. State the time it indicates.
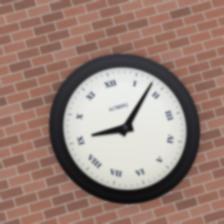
9:08
